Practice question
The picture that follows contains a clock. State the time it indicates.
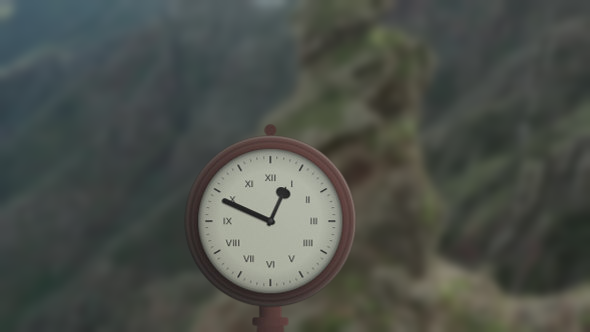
12:49
